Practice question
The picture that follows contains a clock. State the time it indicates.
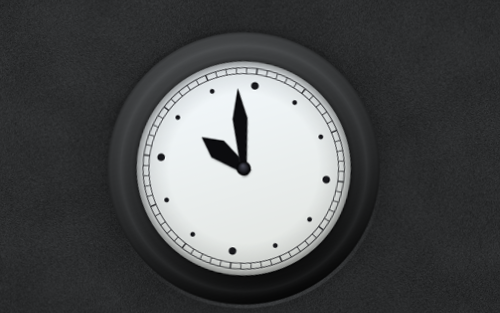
9:58
